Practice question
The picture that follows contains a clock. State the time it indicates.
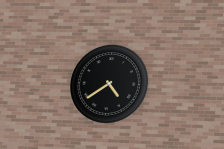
4:39
